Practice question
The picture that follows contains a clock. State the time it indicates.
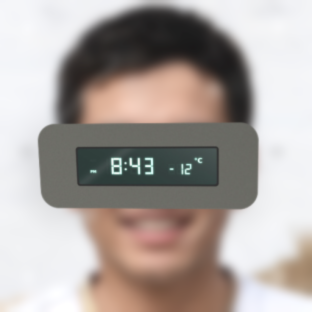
8:43
